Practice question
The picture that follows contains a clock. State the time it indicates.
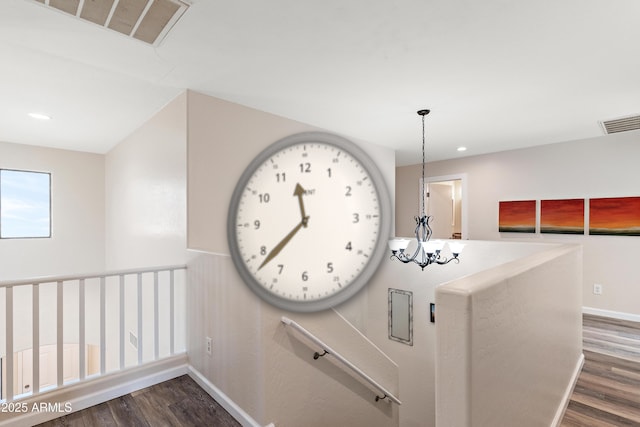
11:38
